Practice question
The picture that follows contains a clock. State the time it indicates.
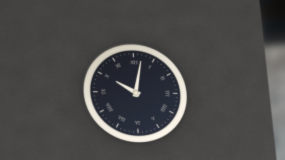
10:02
